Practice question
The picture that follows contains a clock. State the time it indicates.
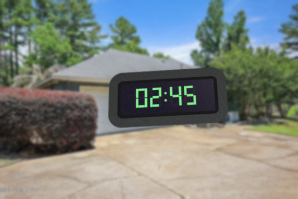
2:45
